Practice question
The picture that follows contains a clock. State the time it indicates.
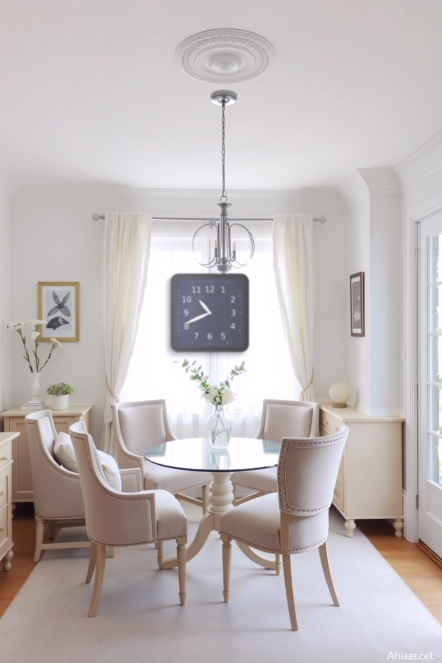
10:41
